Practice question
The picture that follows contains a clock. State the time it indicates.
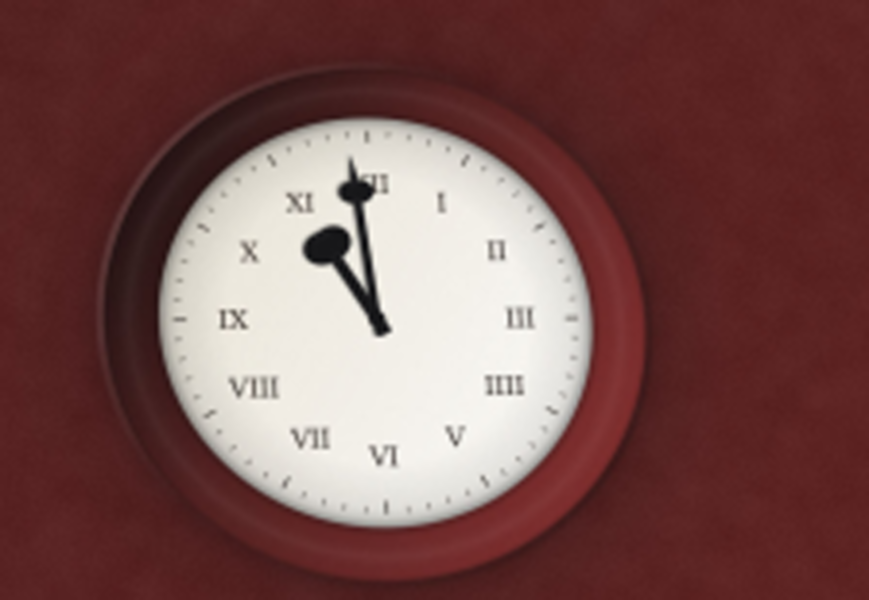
10:59
